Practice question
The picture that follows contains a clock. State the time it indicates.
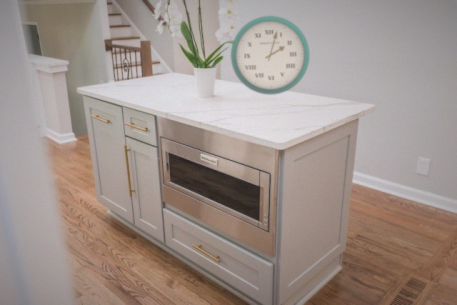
2:03
